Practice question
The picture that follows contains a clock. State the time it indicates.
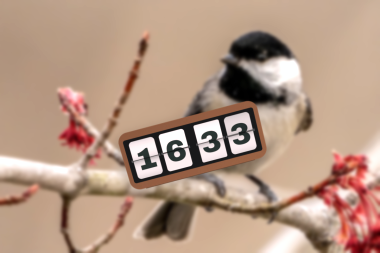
16:33
